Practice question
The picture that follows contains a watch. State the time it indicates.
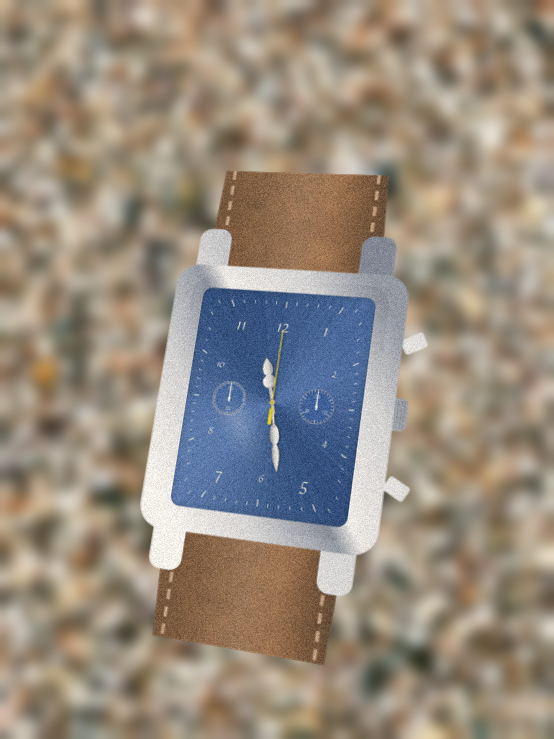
11:28
